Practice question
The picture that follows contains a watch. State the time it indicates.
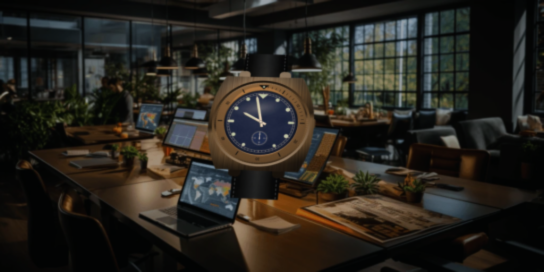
9:58
